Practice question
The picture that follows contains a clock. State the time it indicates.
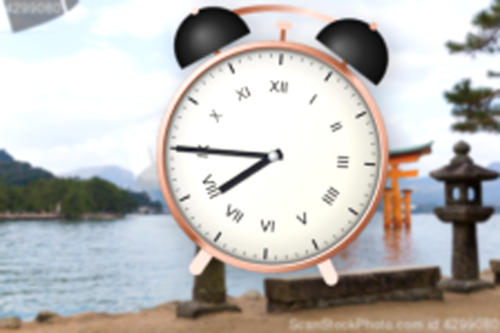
7:45
